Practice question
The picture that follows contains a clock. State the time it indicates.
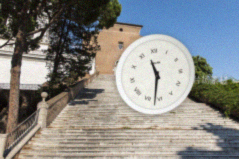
11:32
